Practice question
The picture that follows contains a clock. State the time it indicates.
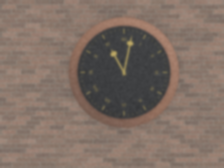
11:02
